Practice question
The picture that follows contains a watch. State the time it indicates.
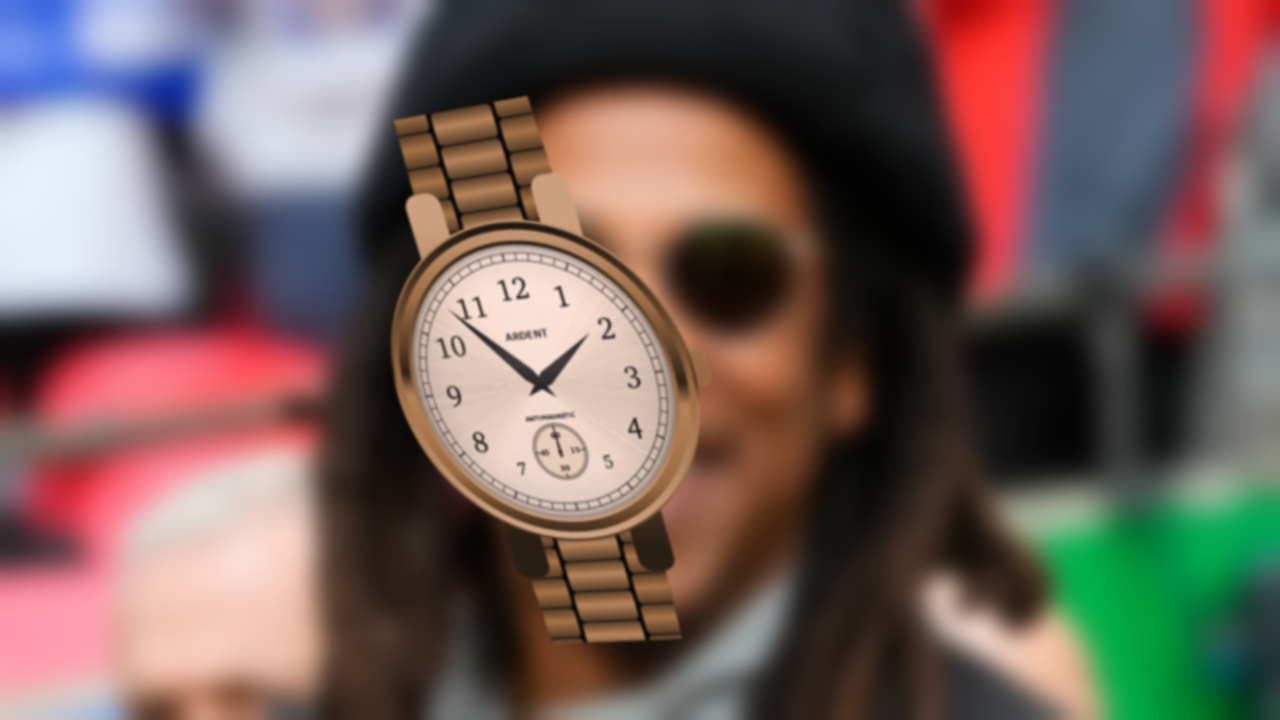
1:53
